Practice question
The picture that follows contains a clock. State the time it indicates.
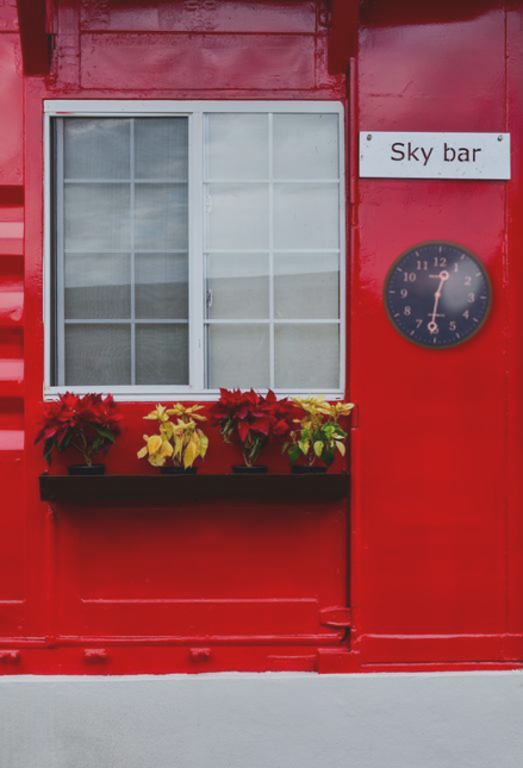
12:31
